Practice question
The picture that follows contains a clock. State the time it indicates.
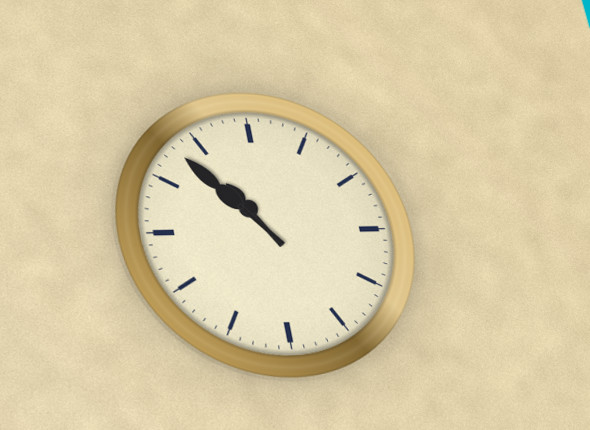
10:53
